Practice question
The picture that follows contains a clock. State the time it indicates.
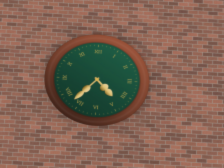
4:37
